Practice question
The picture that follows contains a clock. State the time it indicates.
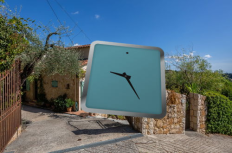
9:25
